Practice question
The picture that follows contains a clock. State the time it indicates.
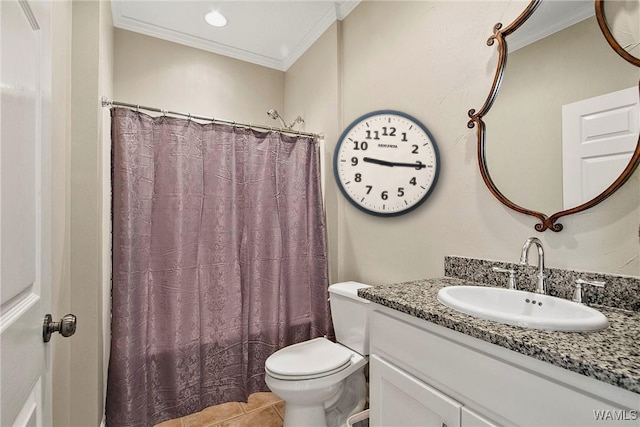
9:15
